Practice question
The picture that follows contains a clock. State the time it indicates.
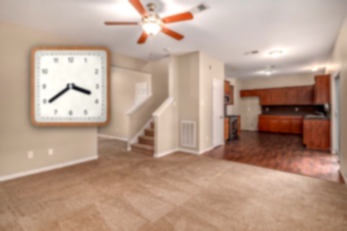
3:39
